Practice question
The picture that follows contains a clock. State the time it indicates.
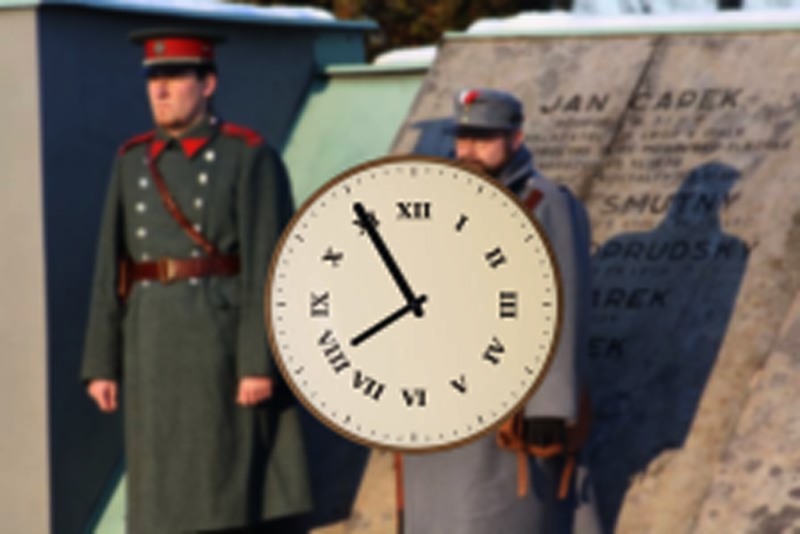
7:55
